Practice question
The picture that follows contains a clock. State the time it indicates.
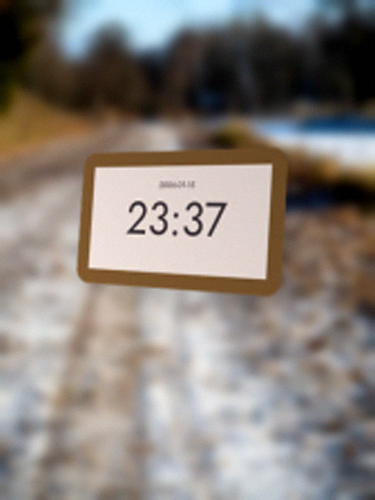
23:37
